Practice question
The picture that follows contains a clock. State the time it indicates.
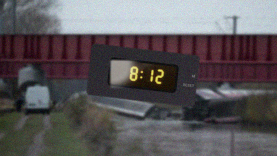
8:12
